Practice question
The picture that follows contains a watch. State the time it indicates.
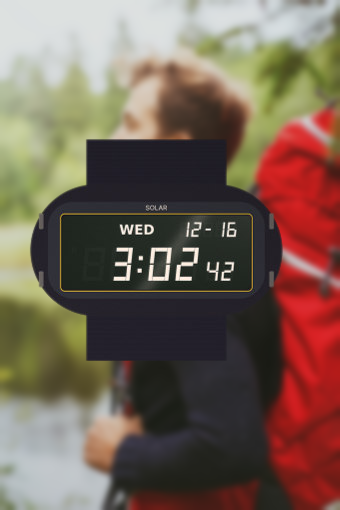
3:02:42
